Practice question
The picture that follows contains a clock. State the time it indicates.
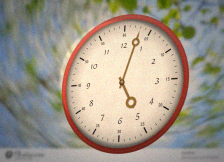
5:03
